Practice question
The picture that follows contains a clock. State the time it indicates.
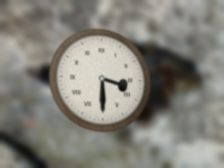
3:30
